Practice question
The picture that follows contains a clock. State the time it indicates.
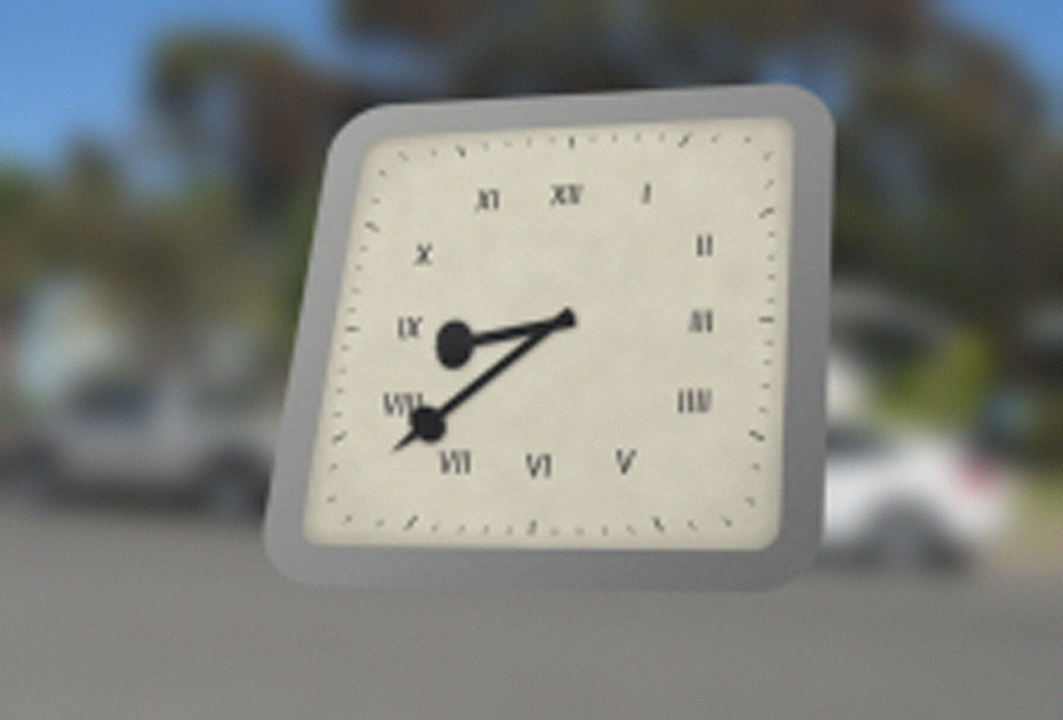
8:38
